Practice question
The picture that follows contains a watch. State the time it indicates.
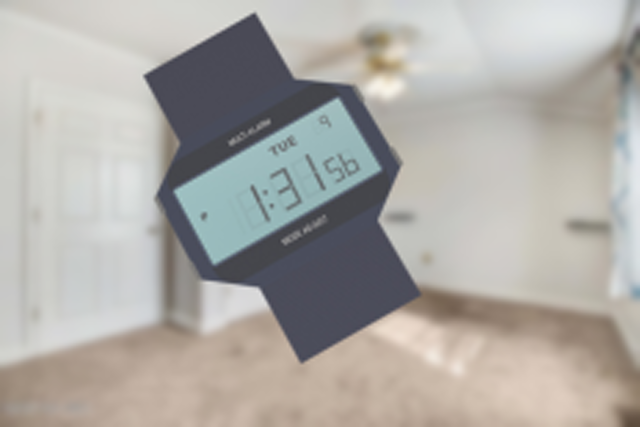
1:31:56
